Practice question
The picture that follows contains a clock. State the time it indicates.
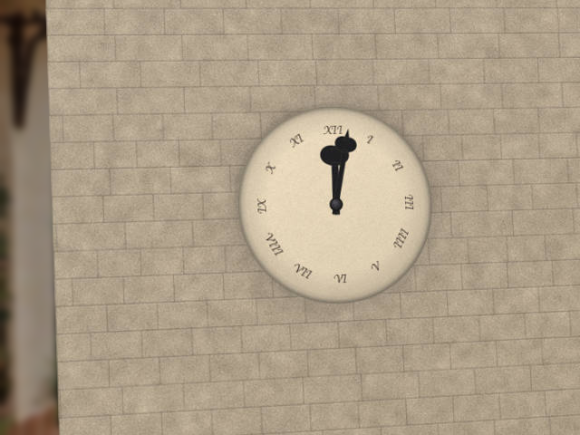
12:02
